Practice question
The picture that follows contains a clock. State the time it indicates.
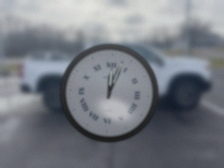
12:03
